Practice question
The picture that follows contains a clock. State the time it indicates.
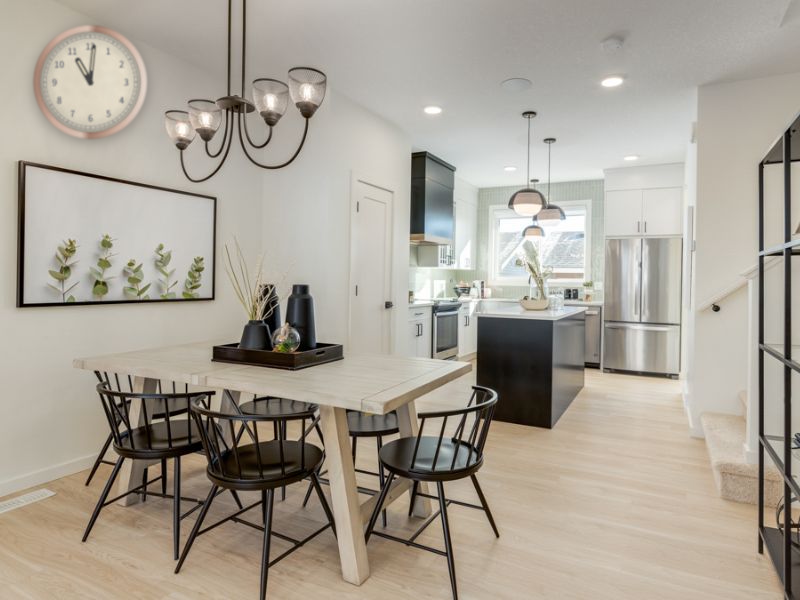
11:01
